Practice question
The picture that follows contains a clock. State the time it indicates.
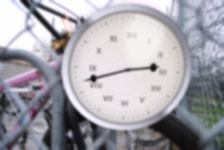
2:42
